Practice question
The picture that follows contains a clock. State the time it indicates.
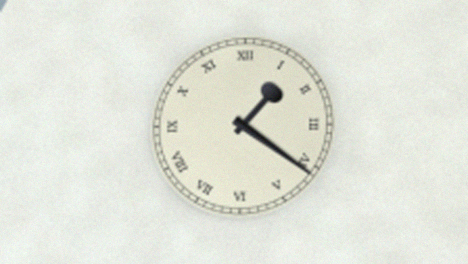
1:21
